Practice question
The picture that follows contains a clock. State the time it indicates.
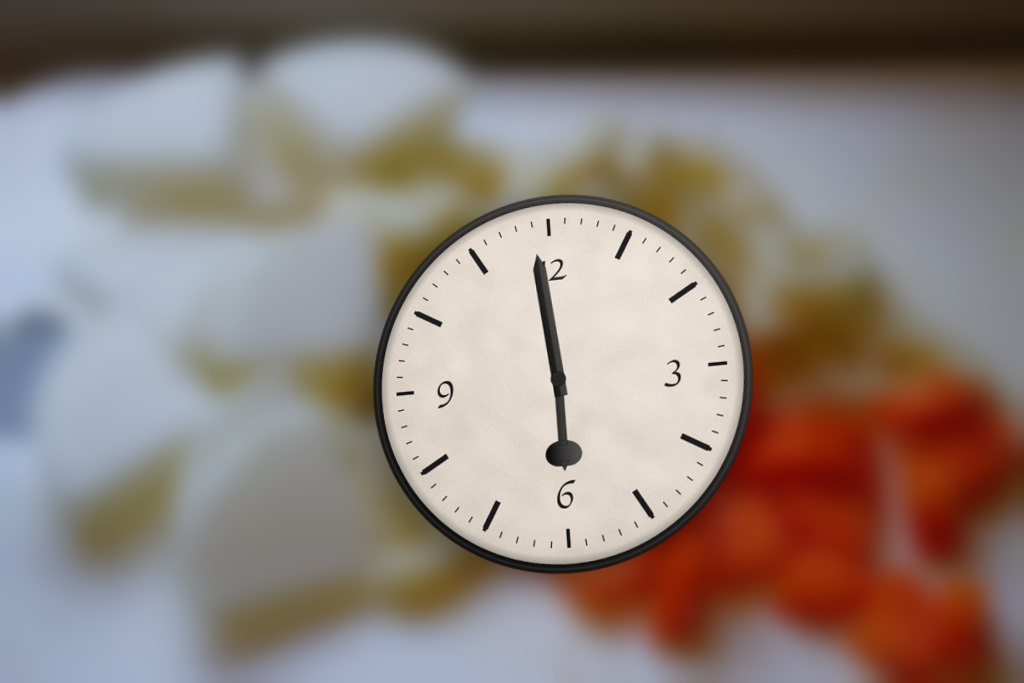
5:59
